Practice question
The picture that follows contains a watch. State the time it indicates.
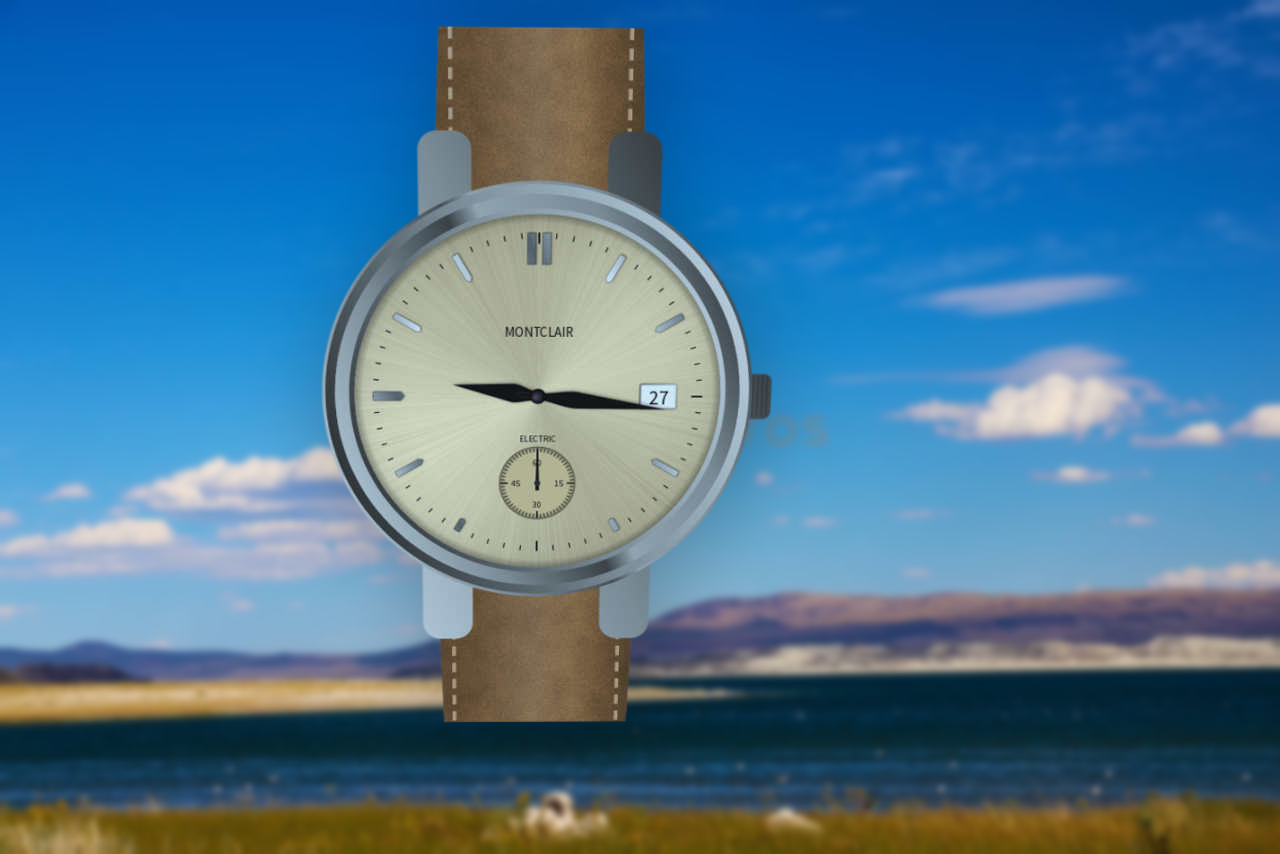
9:16:00
